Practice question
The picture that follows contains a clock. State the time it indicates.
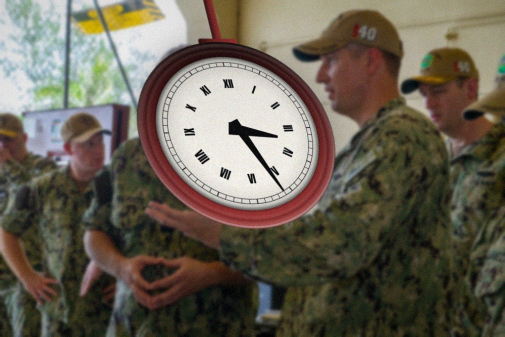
3:26
